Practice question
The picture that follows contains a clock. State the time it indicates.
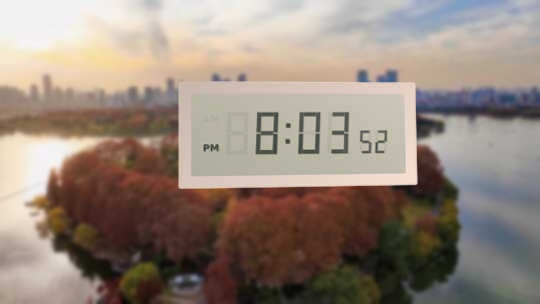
8:03:52
